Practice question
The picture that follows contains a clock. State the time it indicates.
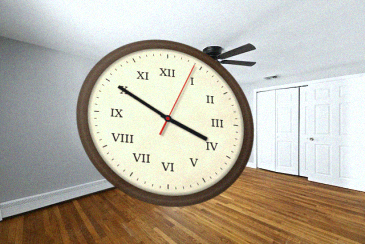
3:50:04
